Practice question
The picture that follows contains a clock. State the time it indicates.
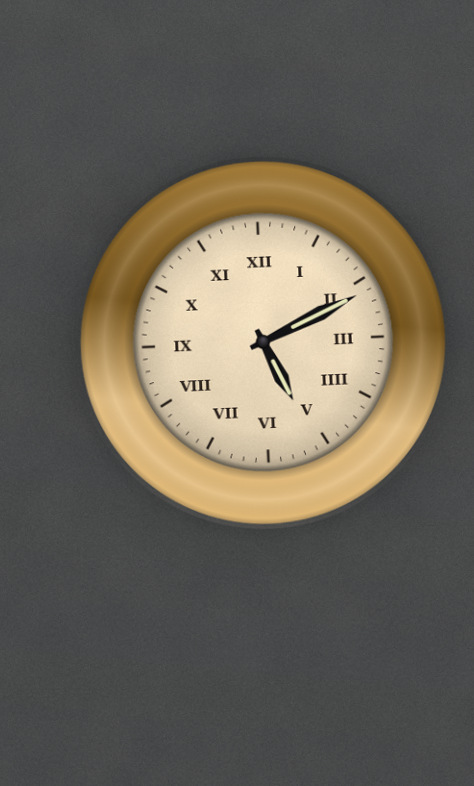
5:11
